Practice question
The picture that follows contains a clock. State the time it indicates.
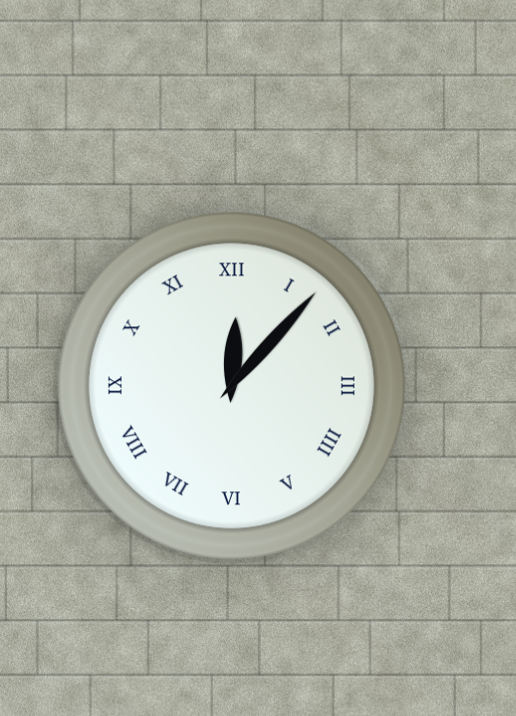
12:07
